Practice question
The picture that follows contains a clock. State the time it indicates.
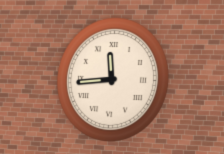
11:44
